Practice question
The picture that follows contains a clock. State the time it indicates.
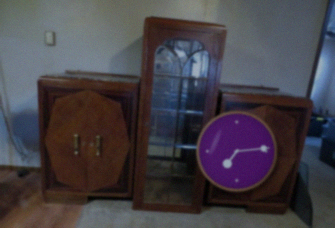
7:14
